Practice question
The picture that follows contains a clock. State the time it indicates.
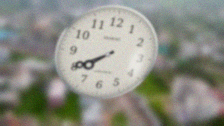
7:40
